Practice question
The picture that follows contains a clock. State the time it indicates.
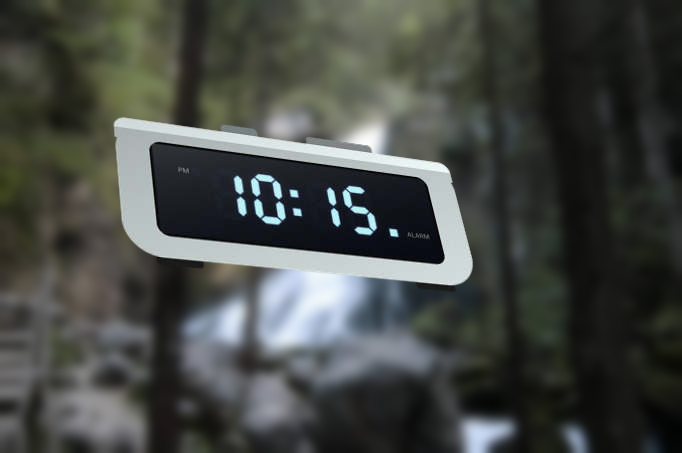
10:15
